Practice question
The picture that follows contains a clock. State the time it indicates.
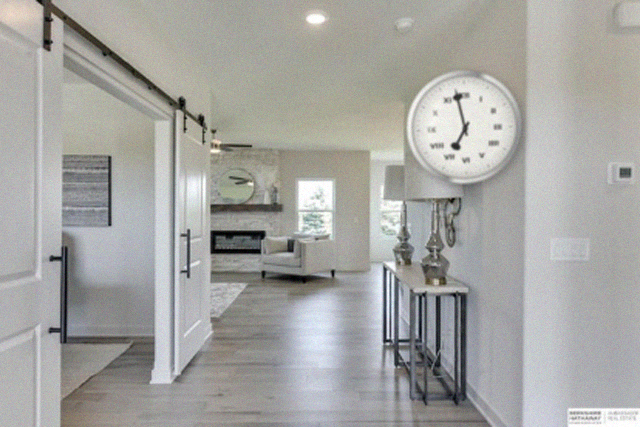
6:58
